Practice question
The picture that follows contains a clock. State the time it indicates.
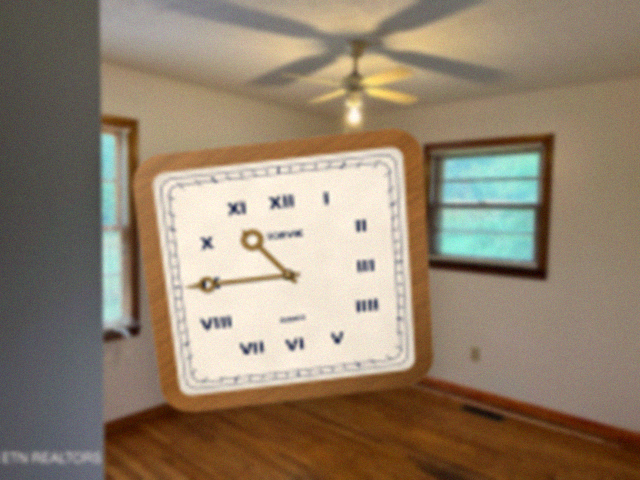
10:45
